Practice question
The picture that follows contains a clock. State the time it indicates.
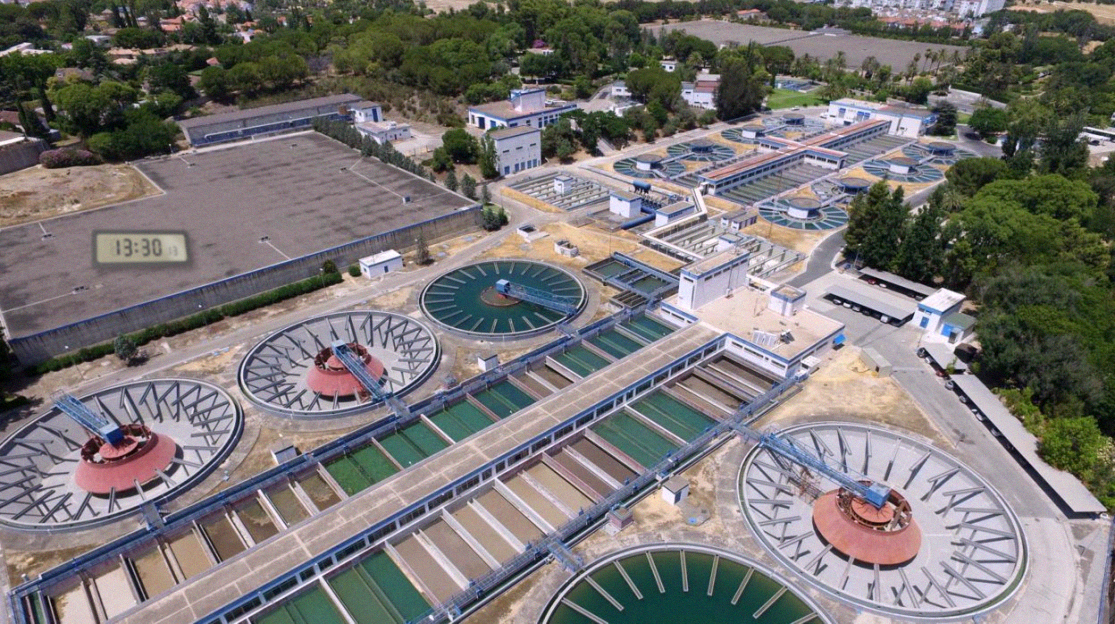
13:30
